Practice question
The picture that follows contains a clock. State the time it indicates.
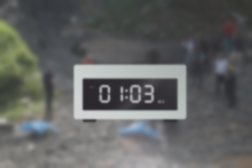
1:03
